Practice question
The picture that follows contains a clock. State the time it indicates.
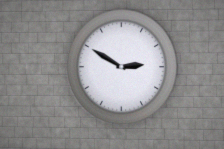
2:50
